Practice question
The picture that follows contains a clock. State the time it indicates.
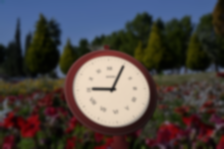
9:05
